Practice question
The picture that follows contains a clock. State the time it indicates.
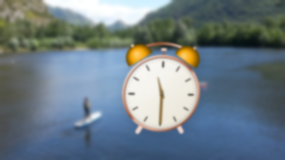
11:30
